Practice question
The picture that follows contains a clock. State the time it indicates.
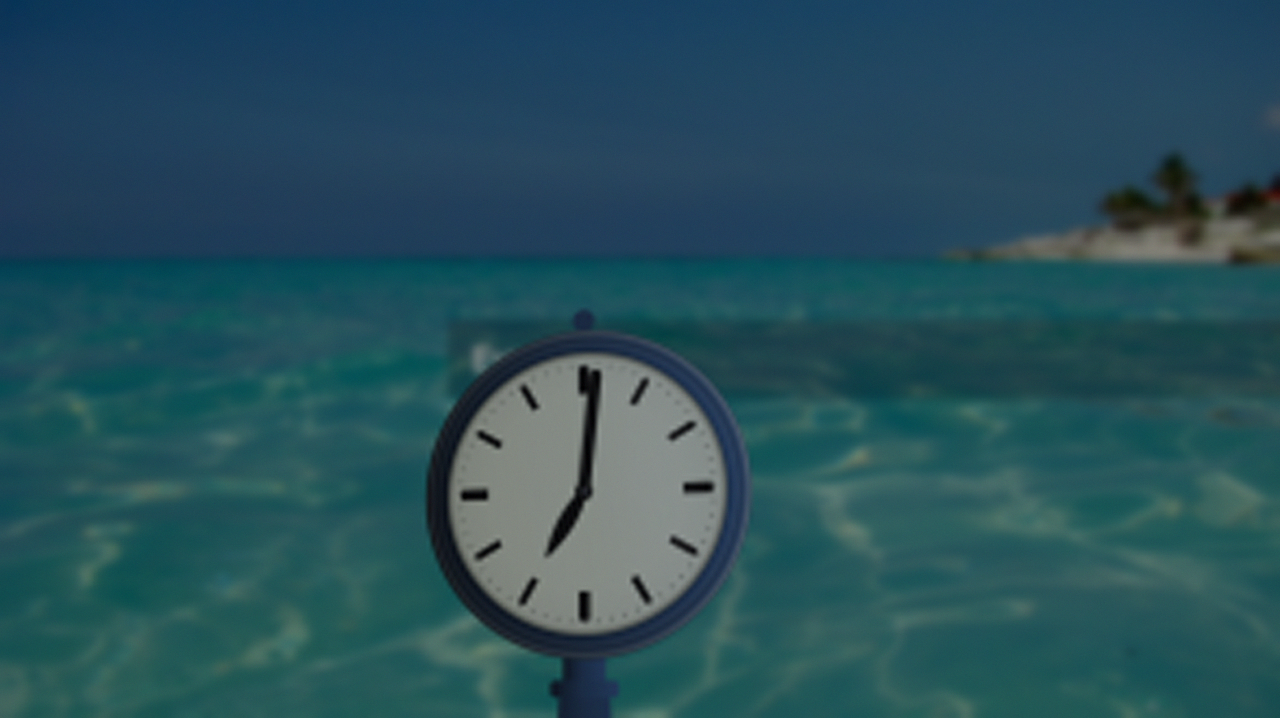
7:01
